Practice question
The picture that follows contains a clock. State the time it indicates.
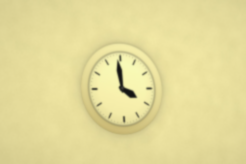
3:59
